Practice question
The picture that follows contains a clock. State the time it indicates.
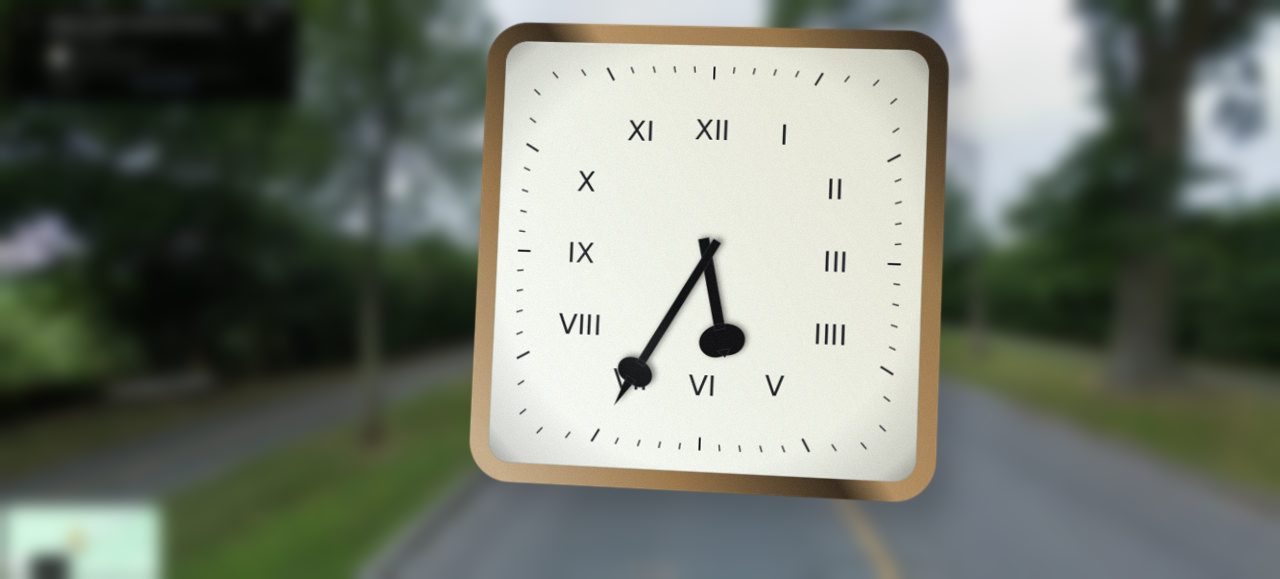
5:35
